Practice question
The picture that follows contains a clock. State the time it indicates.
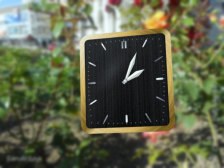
2:04
